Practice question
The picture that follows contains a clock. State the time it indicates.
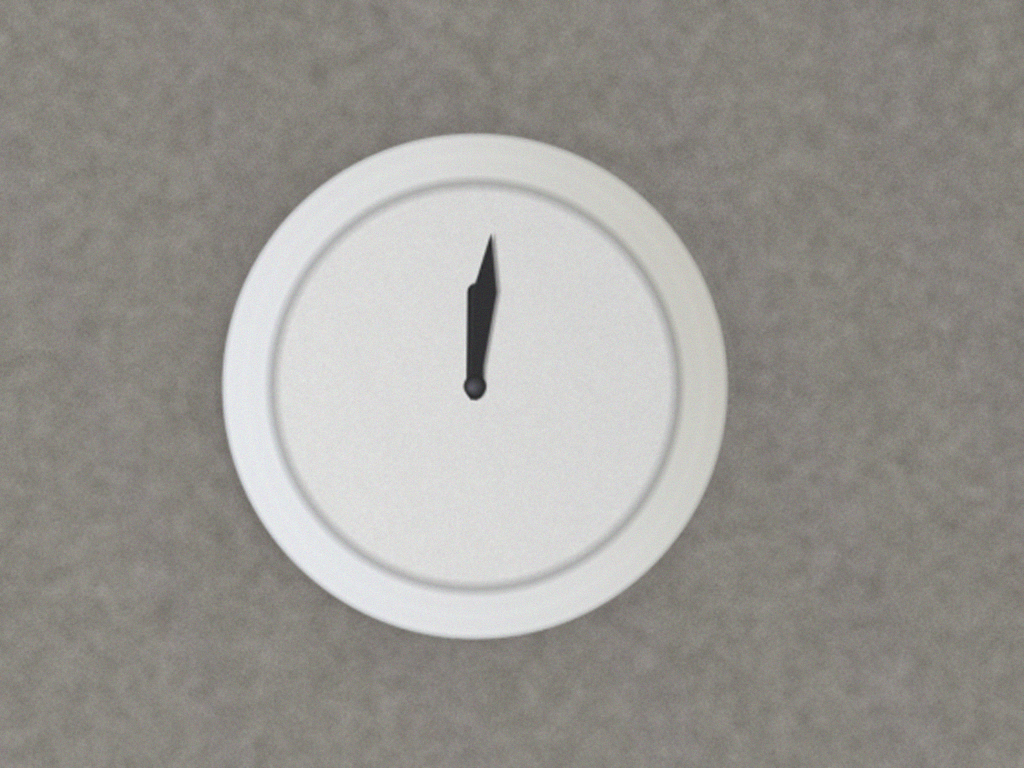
12:01
